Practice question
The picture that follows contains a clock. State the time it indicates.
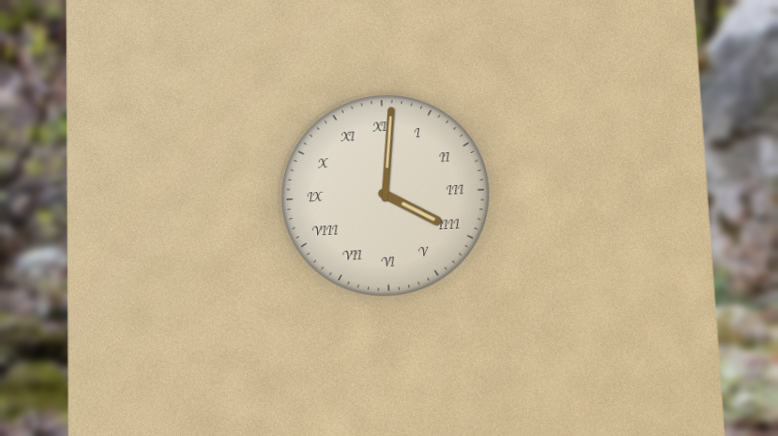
4:01
